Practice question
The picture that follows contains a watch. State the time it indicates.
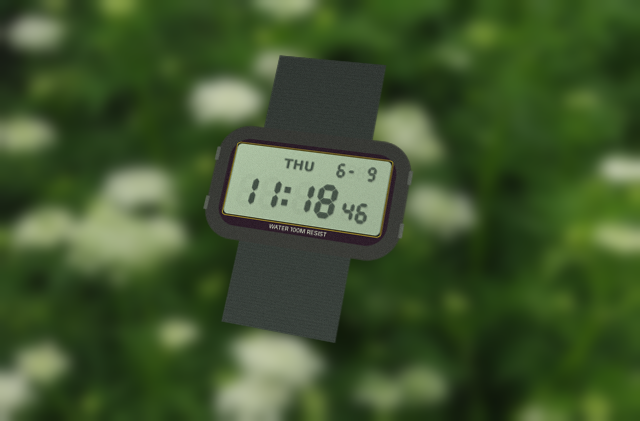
11:18:46
